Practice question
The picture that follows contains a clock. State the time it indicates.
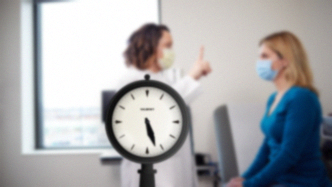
5:27
